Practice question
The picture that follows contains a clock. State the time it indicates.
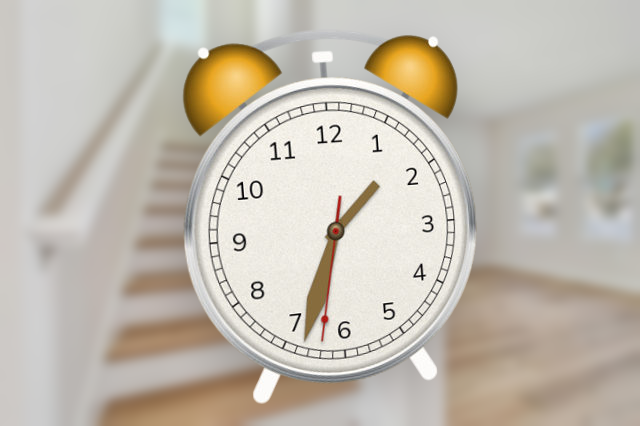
1:33:32
